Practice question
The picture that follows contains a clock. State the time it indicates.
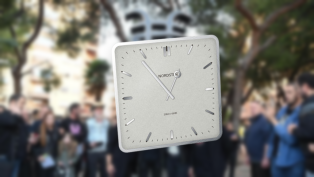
12:54
